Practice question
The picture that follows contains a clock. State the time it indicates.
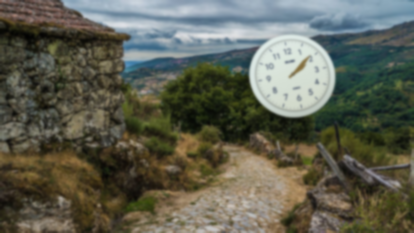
2:09
